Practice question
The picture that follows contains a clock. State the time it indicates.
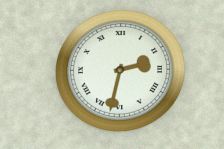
2:32
